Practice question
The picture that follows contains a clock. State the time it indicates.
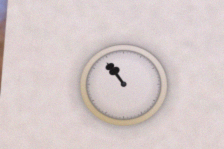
10:54
